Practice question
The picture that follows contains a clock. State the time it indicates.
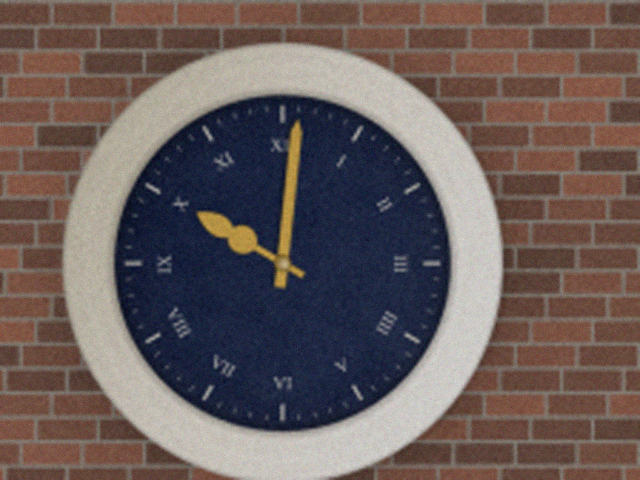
10:01
